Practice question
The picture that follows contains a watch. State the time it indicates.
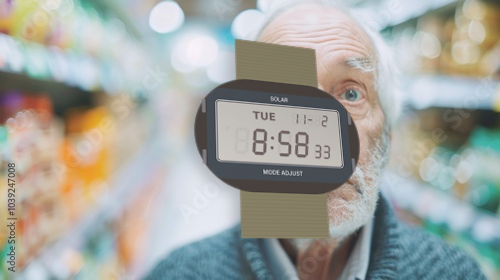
8:58:33
